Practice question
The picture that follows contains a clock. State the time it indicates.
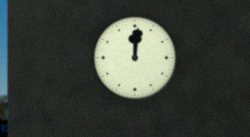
12:01
